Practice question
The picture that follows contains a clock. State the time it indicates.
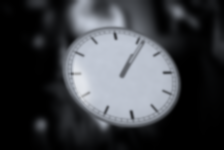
1:06
